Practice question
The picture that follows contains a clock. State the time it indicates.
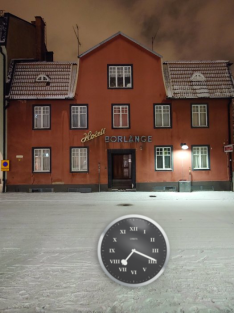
7:19
